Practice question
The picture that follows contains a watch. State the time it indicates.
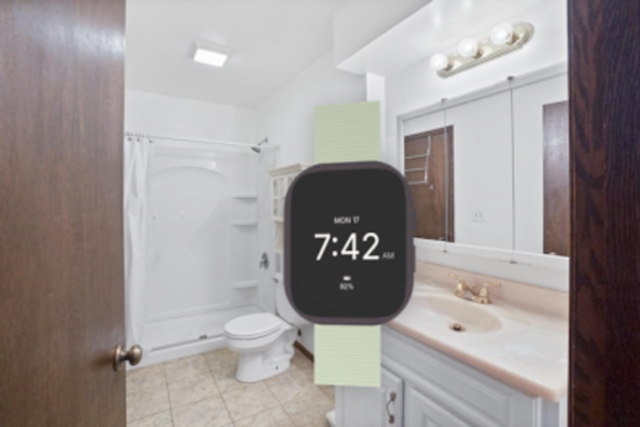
7:42
